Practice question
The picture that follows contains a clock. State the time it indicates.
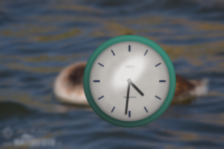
4:31
